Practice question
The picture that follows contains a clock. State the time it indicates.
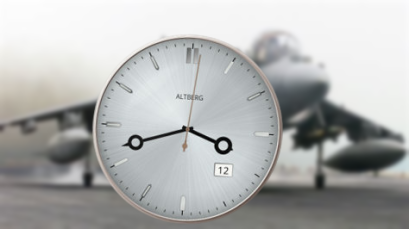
3:42:01
